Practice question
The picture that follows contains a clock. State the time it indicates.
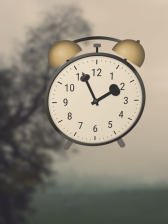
1:56
